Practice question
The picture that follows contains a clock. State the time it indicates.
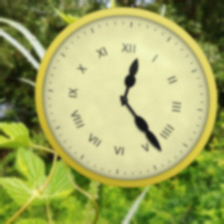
12:23
